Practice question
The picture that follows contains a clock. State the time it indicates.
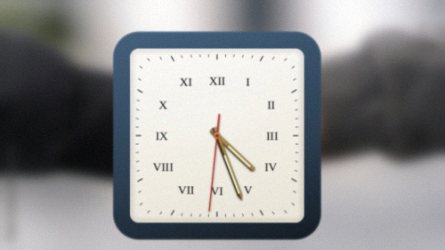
4:26:31
